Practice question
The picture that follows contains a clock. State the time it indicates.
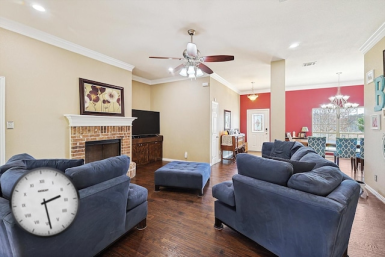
2:29
